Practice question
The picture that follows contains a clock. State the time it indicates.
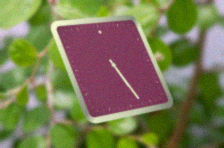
5:27
